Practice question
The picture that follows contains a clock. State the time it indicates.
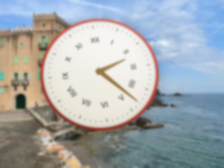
2:23
